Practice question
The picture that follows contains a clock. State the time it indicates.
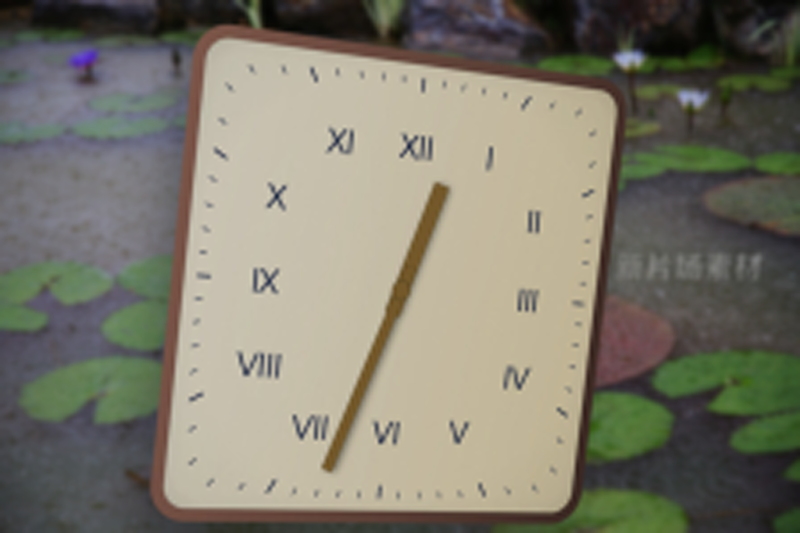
12:33
